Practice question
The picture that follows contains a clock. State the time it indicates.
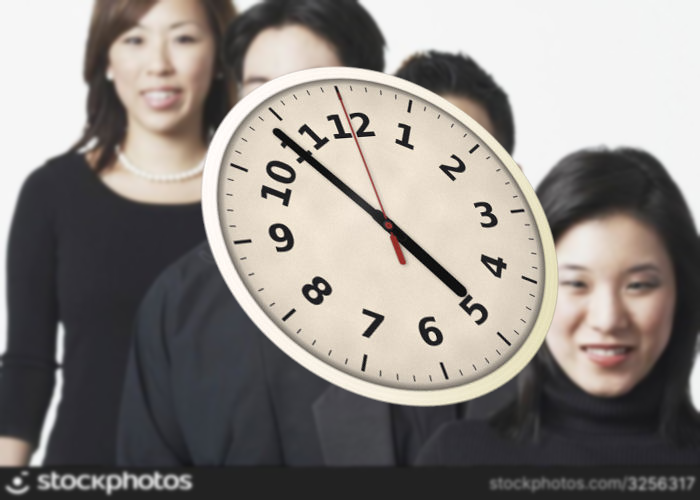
4:54:00
